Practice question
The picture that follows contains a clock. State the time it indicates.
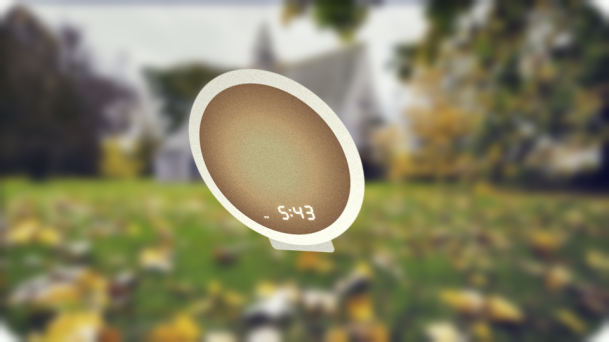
5:43
